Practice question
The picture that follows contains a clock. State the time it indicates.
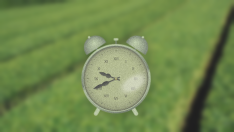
9:41
